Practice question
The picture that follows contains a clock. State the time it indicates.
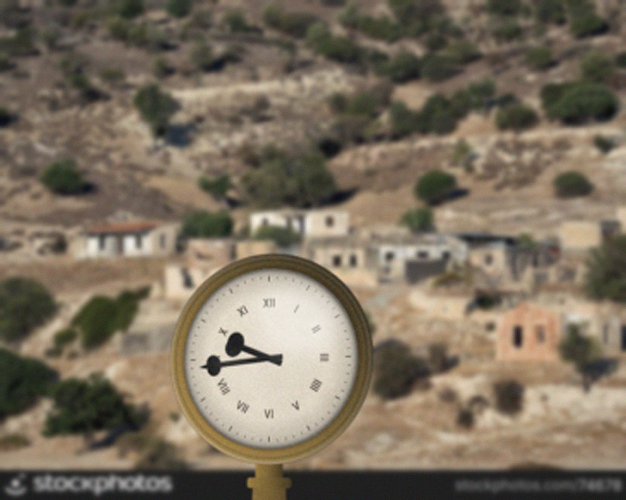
9:44
